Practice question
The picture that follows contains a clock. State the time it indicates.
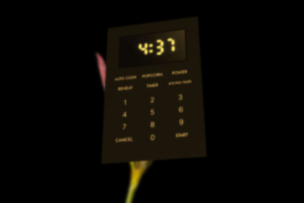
4:37
